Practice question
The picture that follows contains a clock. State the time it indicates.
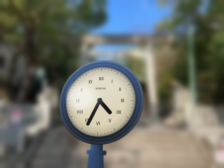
4:34
